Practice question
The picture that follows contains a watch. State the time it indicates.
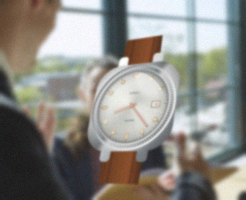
8:23
